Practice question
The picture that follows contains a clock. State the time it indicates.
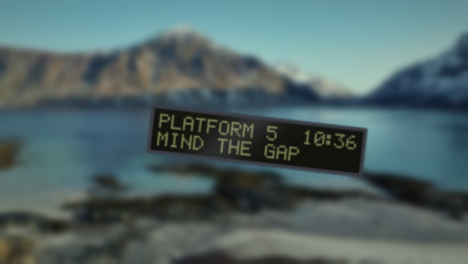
10:36
